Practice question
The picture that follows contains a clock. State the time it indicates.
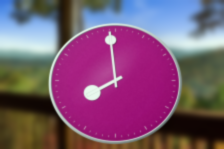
7:59
